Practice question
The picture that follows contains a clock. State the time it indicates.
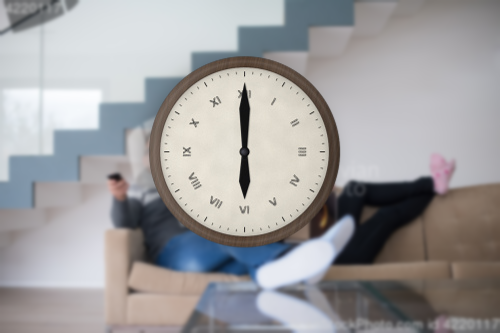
6:00
